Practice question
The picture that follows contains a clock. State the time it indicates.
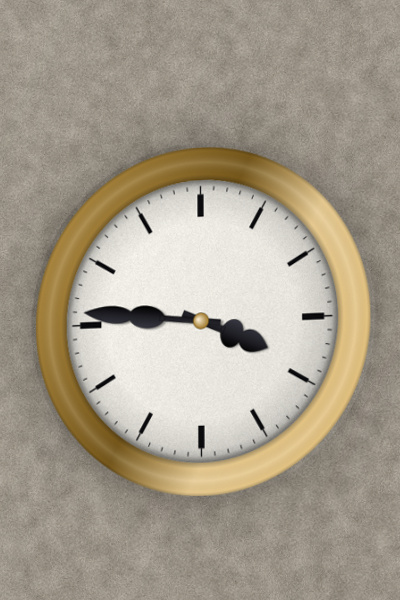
3:46
